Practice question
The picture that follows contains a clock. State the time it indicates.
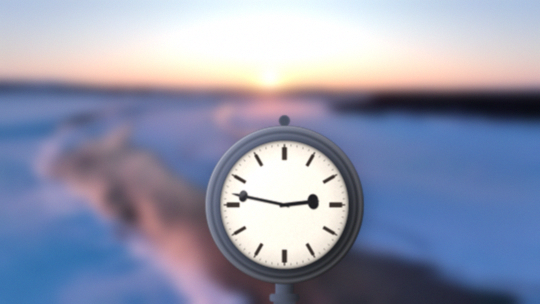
2:47
